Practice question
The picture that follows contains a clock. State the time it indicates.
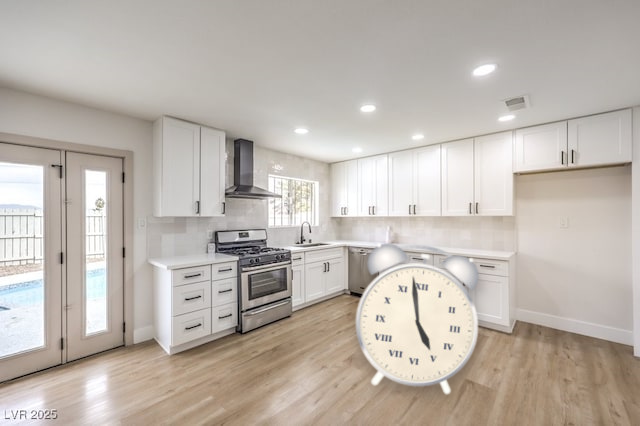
4:58
